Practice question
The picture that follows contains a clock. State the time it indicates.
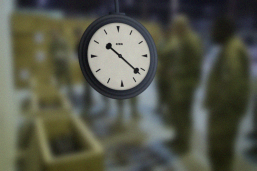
10:22
